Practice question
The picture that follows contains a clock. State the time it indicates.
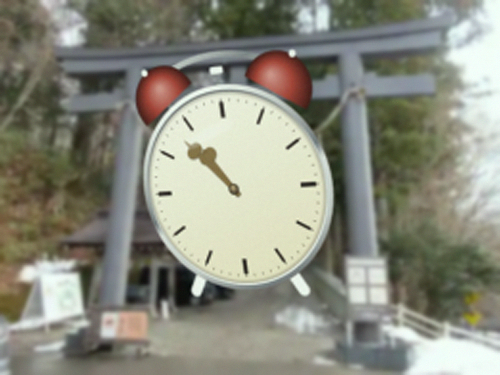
10:53
